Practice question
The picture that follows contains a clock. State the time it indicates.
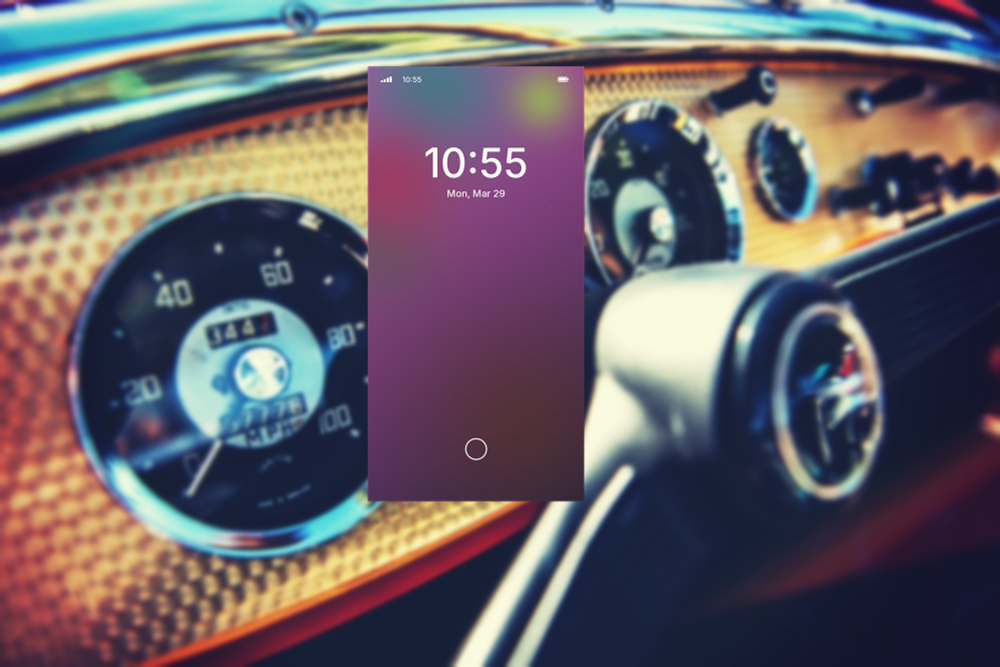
10:55
